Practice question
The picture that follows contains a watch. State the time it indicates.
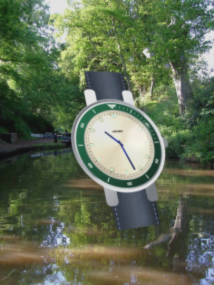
10:27
